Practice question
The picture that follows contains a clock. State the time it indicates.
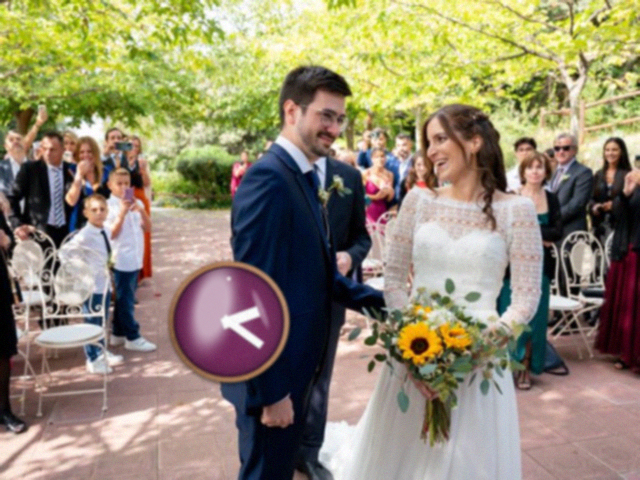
2:21
